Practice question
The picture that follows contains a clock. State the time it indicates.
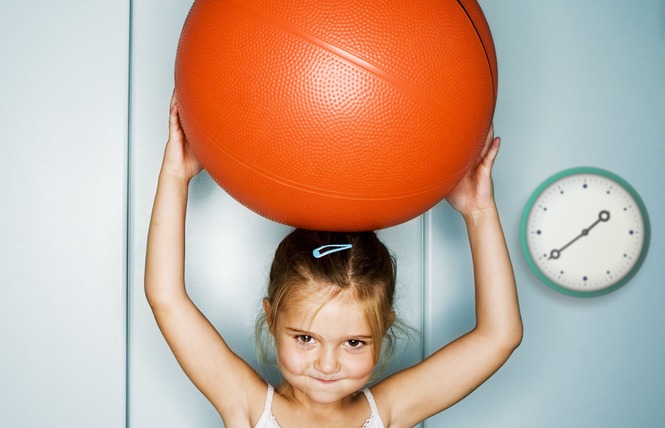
1:39
